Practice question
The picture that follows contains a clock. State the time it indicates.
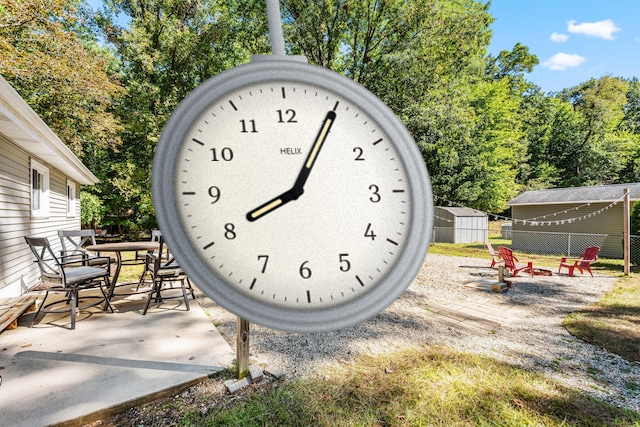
8:05
